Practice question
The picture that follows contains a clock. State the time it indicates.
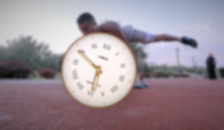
5:49
